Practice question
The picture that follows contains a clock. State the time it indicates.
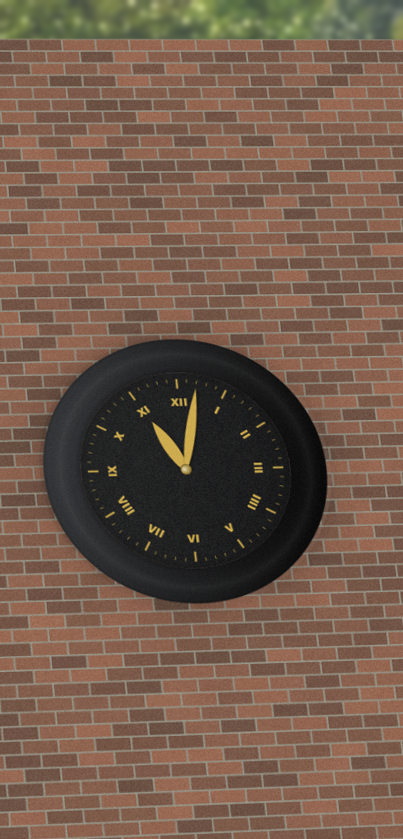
11:02
